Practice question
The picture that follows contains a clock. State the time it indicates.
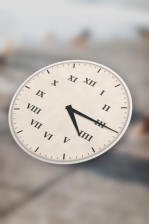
4:15
